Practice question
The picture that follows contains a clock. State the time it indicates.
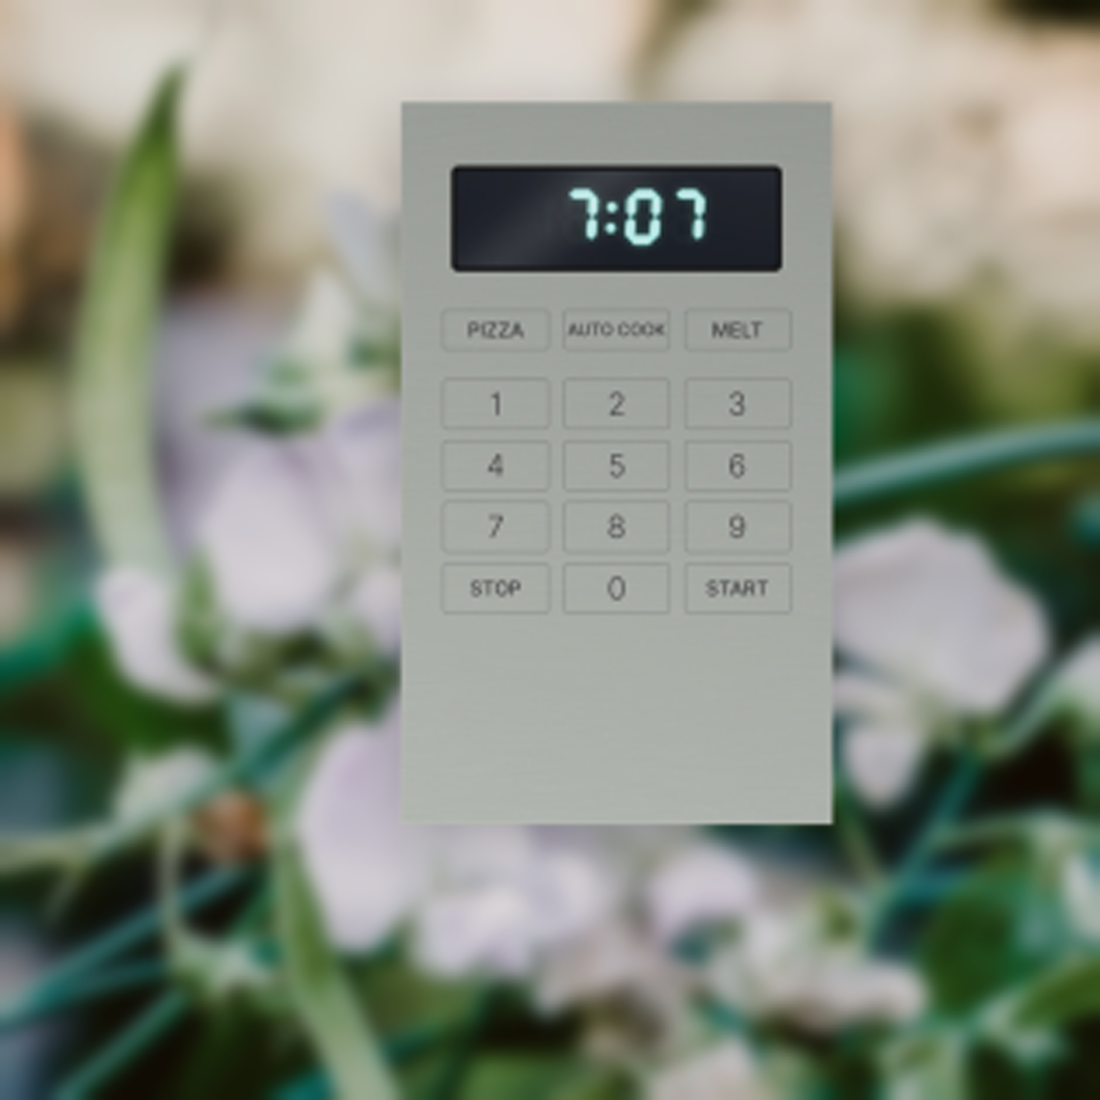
7:07
